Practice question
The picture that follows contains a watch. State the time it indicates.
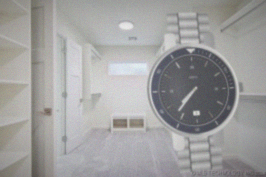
7:37
